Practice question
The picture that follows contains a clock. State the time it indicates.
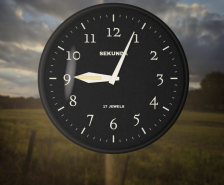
9:04
